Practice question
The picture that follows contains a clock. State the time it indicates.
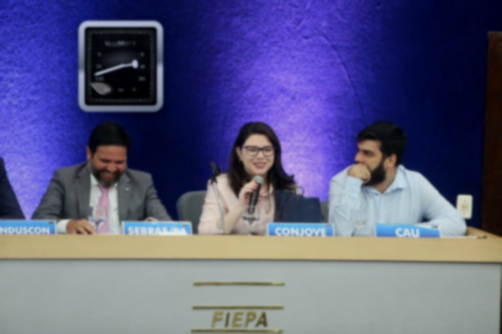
2:42
